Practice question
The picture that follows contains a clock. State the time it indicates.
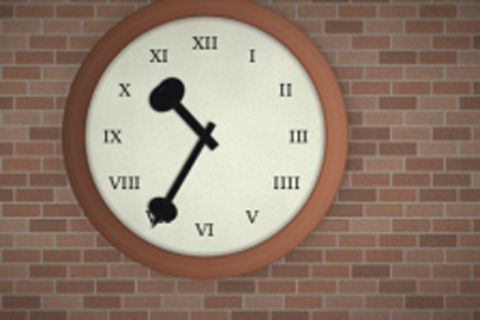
10:35
